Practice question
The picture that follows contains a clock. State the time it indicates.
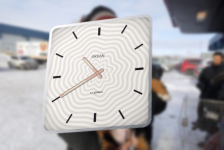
10:40
